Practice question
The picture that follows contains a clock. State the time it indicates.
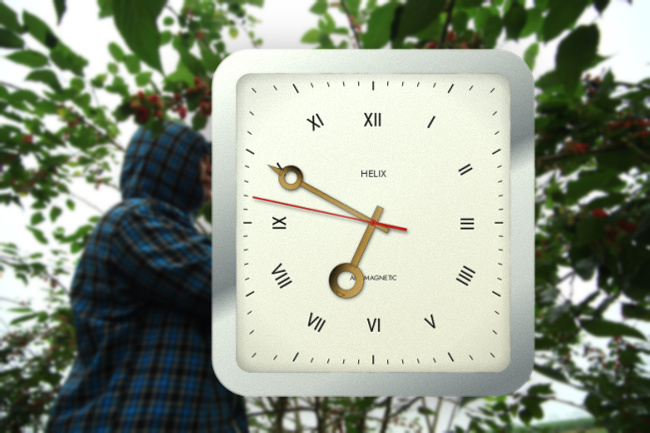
6:49:47
